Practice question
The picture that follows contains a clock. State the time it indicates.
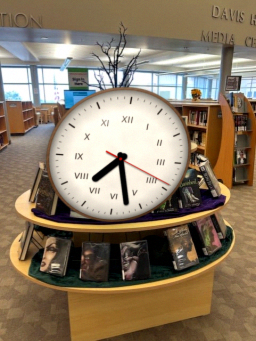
7:27:19
